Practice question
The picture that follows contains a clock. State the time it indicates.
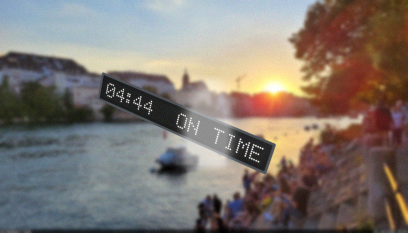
4:44
